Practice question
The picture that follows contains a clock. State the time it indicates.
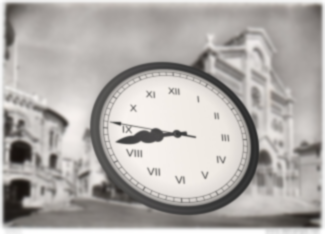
8:42:46
